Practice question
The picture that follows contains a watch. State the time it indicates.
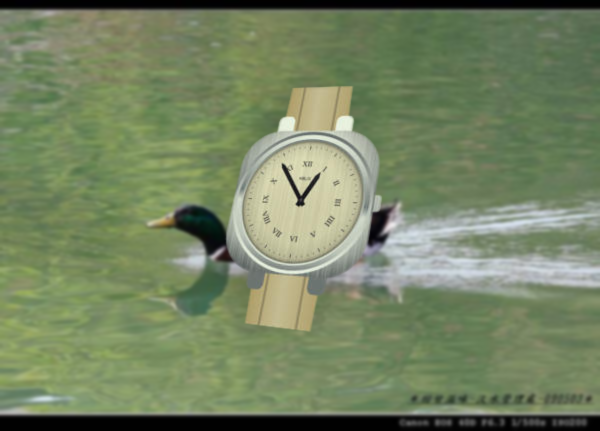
12:54
